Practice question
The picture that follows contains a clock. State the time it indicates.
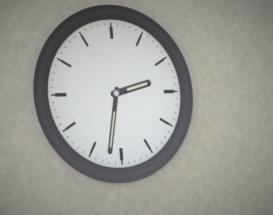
2:32
